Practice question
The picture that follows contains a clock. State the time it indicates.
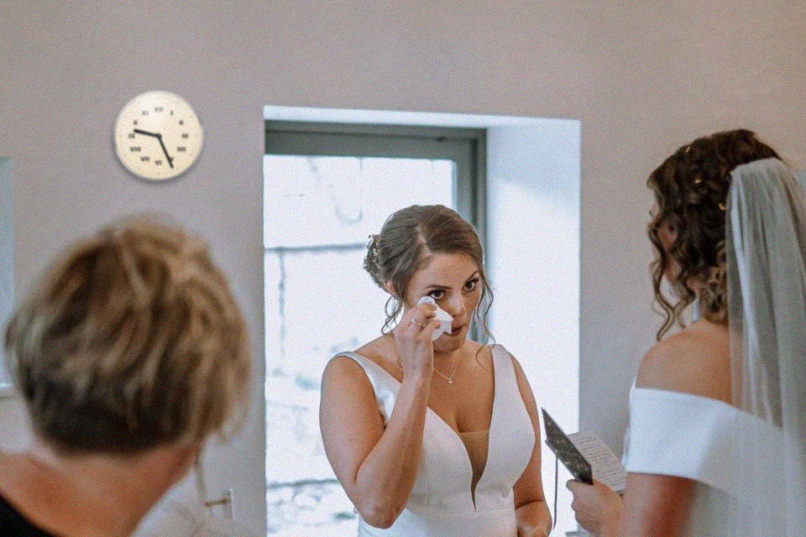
9:26
